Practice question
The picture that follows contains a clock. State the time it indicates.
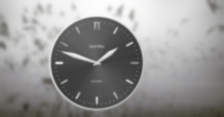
1:48
